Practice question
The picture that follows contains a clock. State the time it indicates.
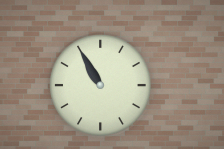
10:55
